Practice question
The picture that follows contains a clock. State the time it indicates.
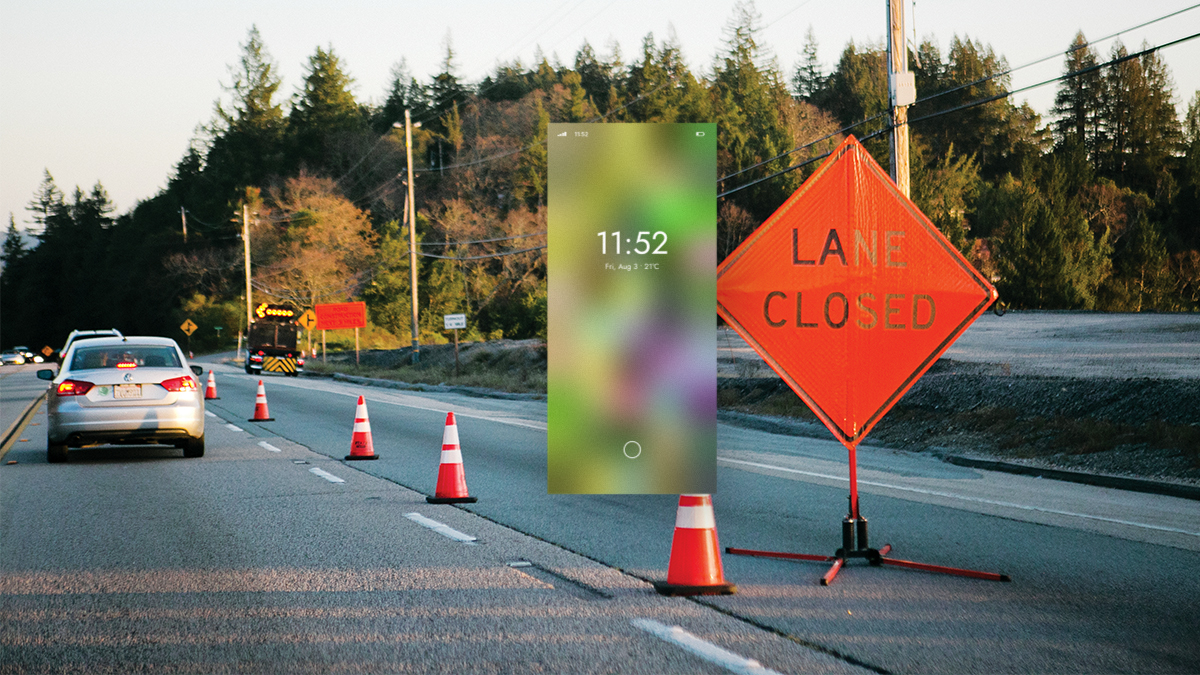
11:52
